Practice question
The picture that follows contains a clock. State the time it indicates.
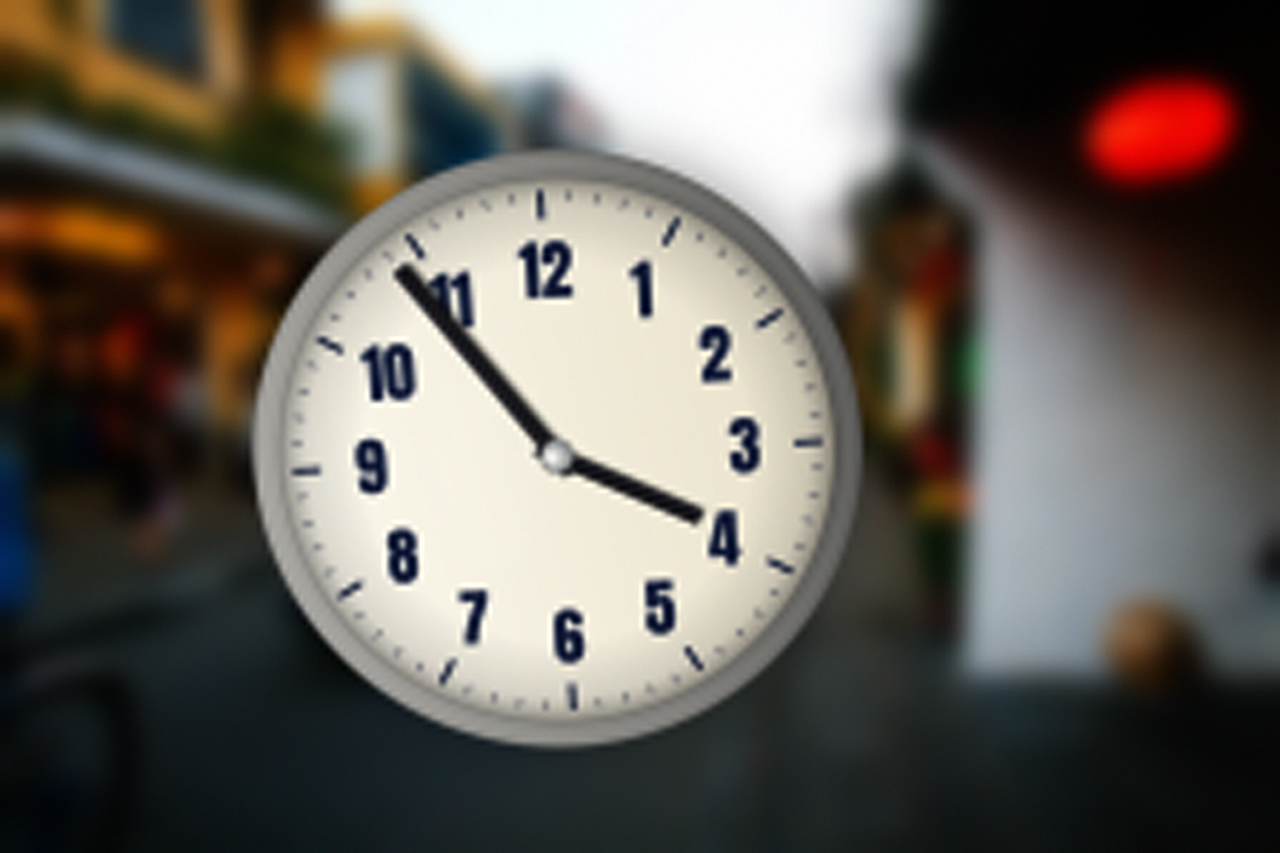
3:54
